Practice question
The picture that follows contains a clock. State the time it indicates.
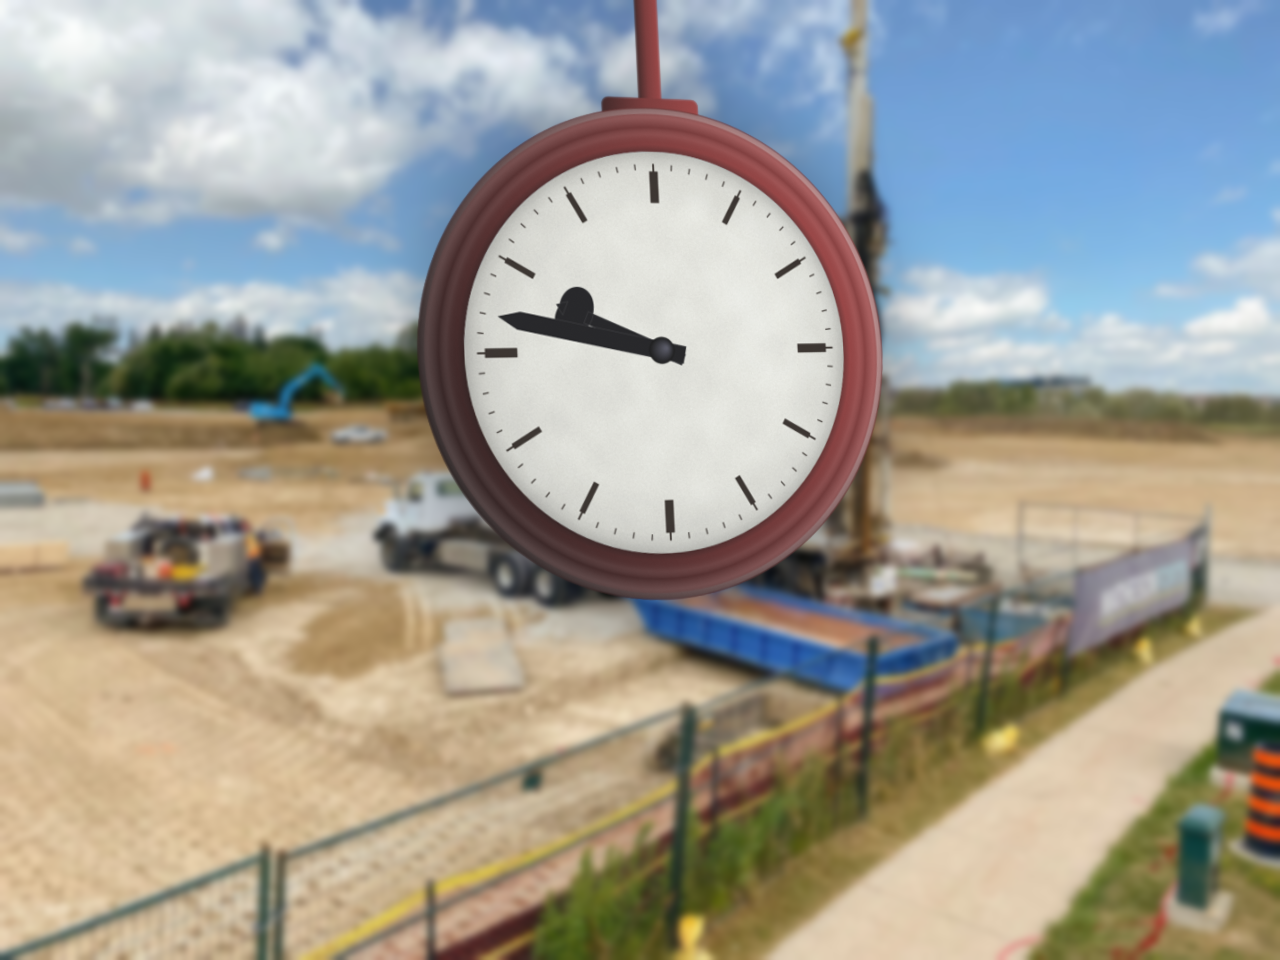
9:47
